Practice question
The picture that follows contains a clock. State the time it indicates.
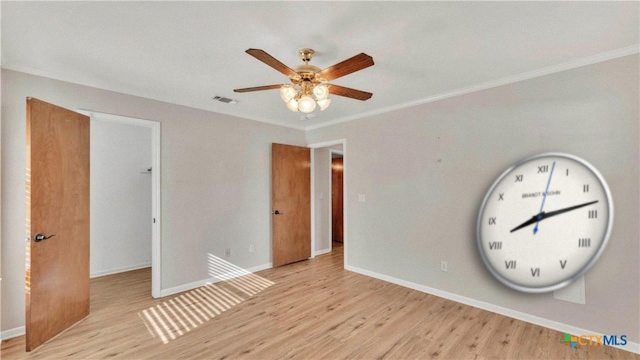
8:13:02
